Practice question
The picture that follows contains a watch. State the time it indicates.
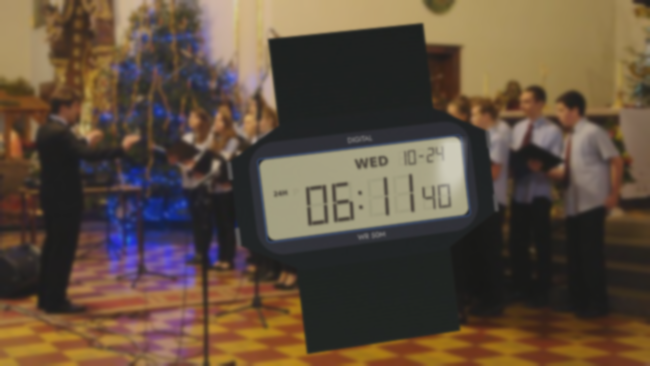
6:11:40
